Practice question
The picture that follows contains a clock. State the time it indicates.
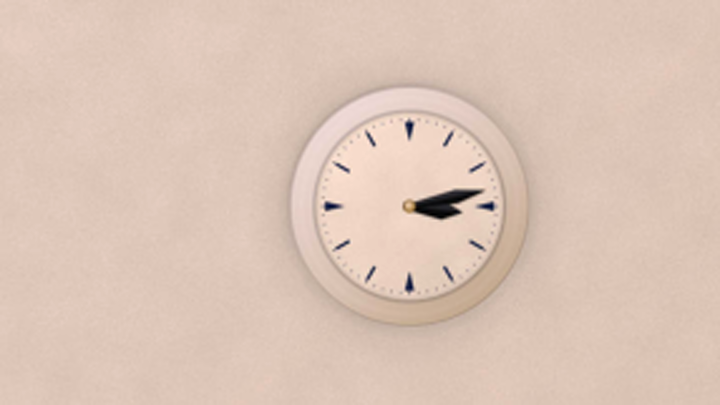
3:13
